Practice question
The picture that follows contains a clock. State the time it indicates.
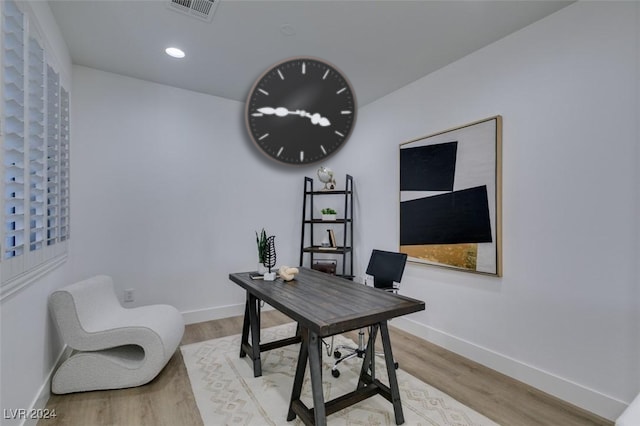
3:46
